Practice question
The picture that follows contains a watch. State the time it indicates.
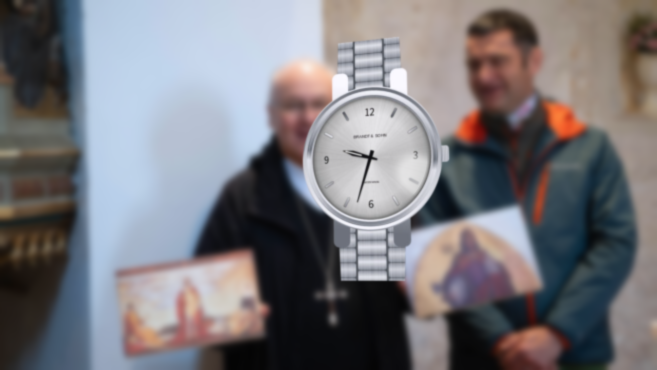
9:33
